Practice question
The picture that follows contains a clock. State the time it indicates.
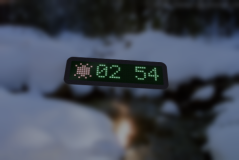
2:54
